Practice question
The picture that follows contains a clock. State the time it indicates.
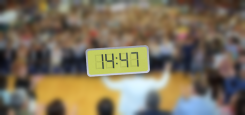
14:47
